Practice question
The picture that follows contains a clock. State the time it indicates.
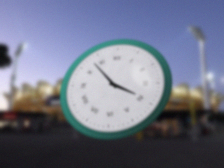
3:53
